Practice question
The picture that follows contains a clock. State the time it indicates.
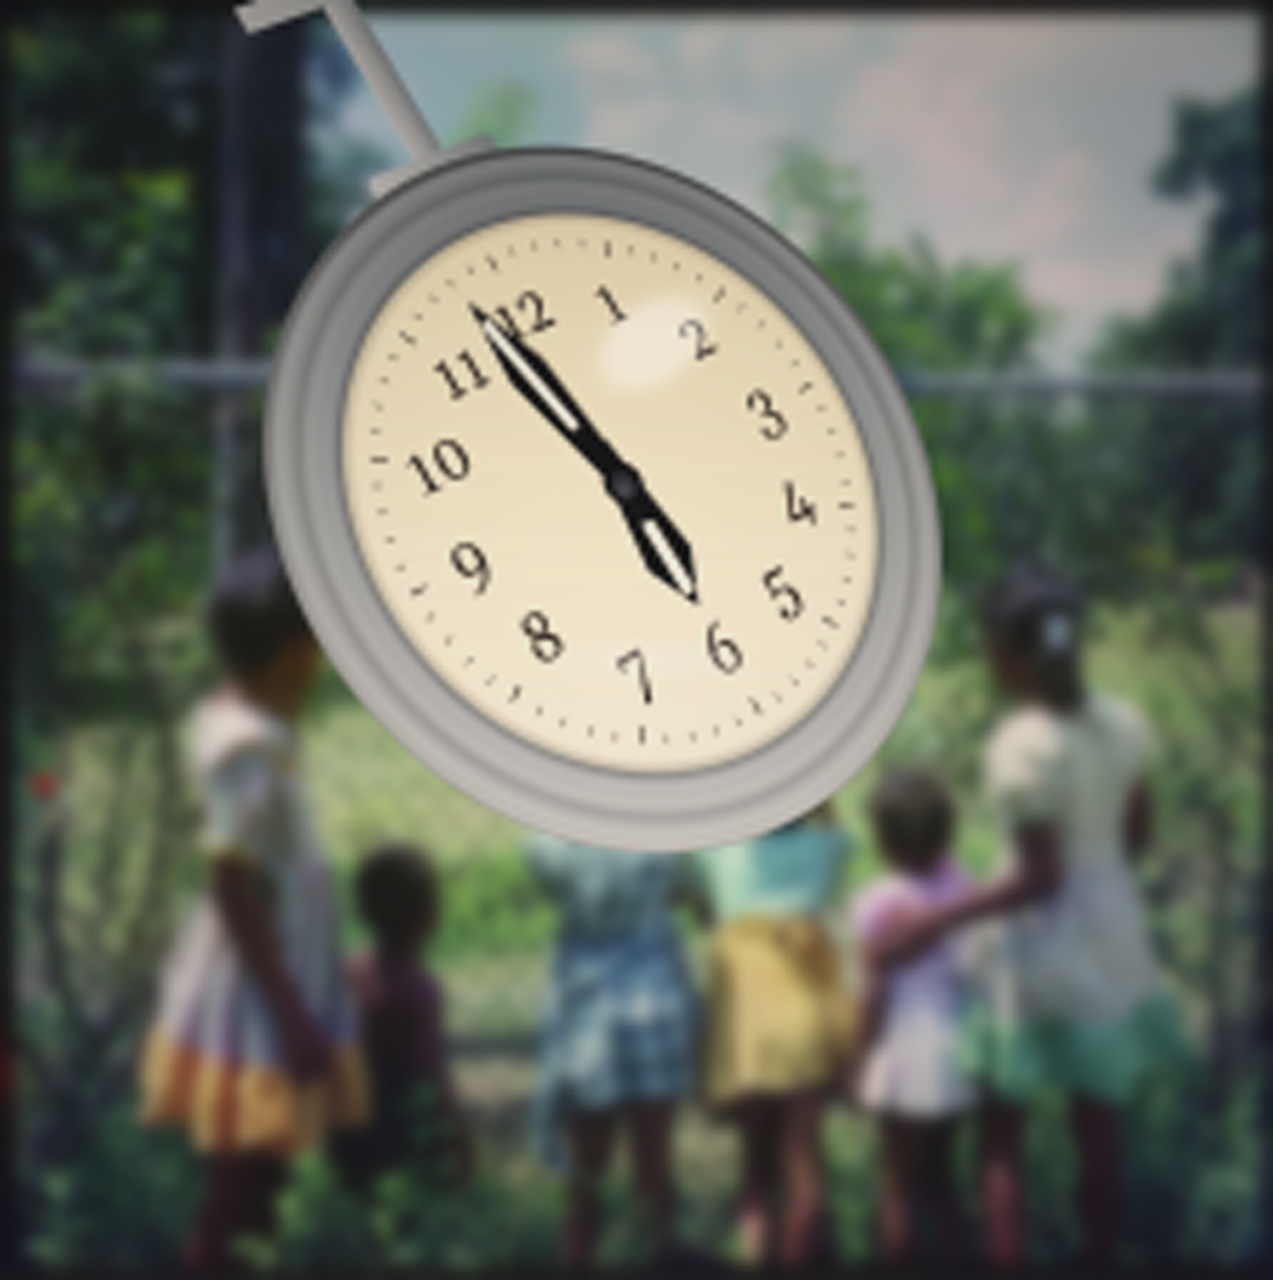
5:58
